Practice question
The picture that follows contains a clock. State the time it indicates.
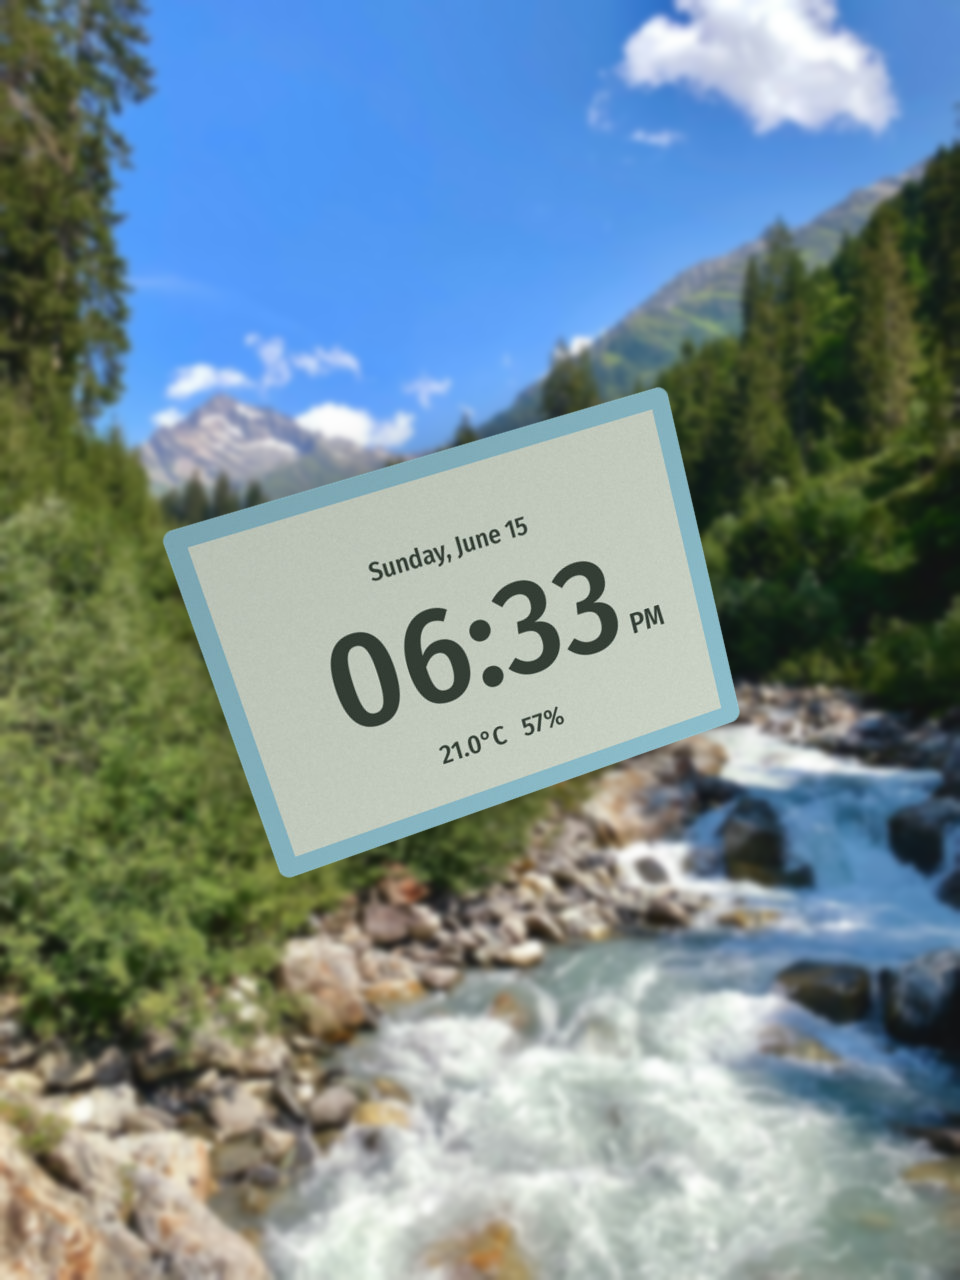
6:33
